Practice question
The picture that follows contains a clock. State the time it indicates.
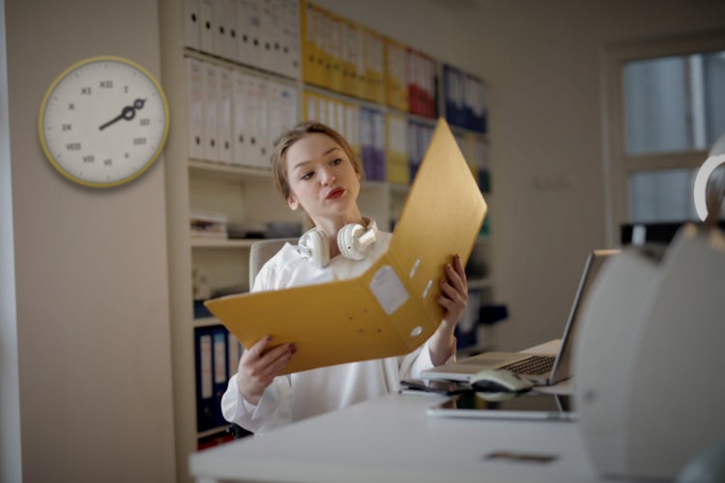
2:10
